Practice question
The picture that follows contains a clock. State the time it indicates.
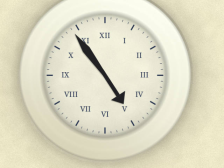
4:54
